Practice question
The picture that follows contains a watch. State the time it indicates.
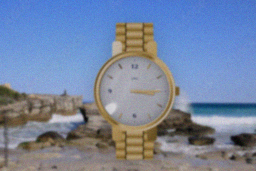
3:15
